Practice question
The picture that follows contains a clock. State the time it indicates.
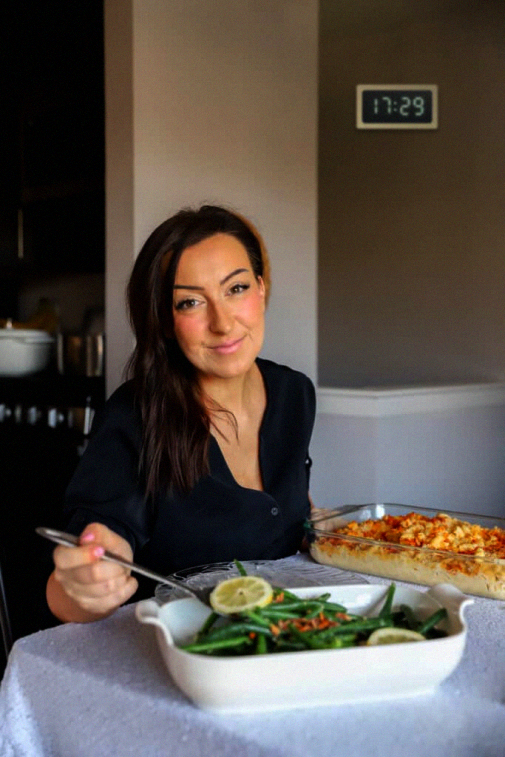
17:29
